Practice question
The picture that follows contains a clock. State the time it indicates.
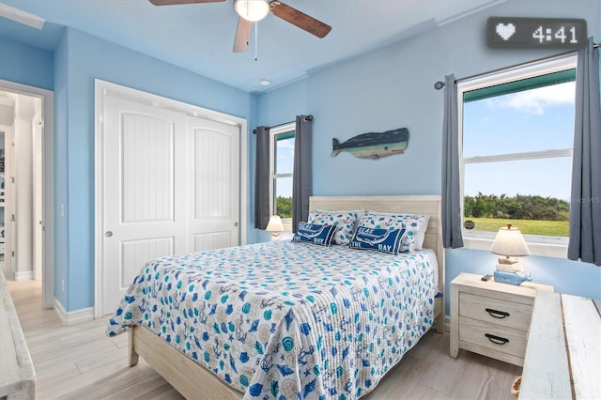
4:41
